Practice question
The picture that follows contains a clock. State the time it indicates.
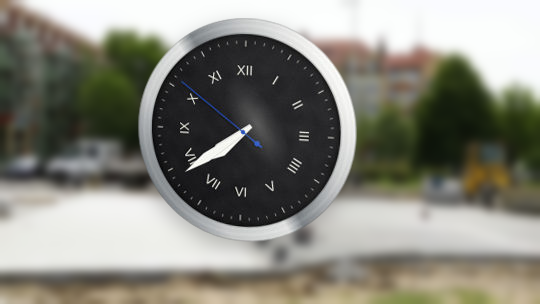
7:38:51
